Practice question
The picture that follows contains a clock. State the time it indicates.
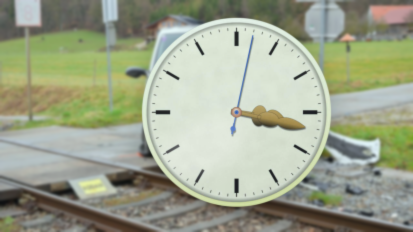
3:17:02
